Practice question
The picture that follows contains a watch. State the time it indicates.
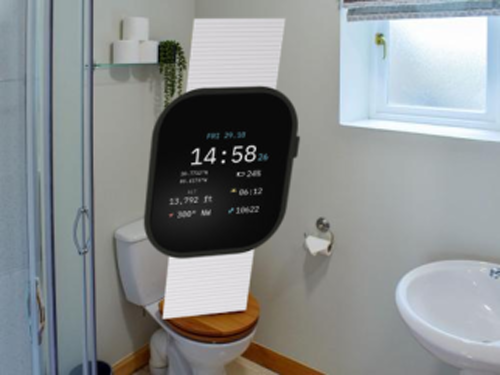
14:58
